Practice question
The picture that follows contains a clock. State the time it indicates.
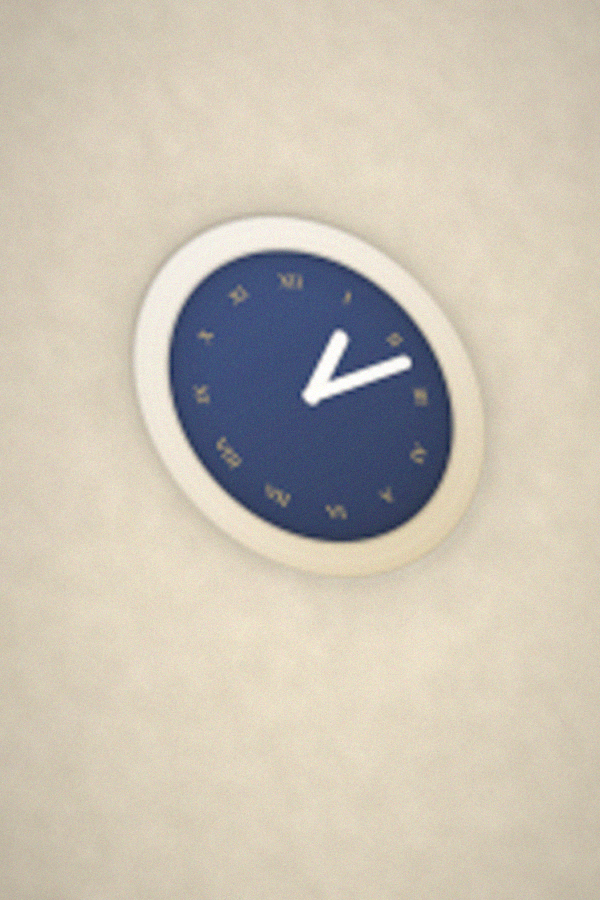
1:12
